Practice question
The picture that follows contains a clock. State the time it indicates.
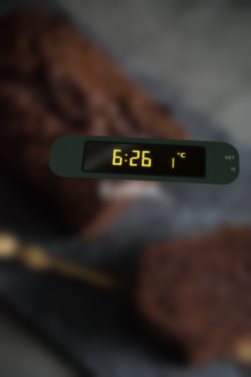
6:26
